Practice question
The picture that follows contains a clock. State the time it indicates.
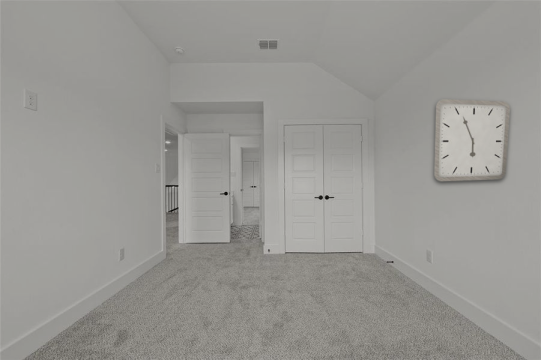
5:56
